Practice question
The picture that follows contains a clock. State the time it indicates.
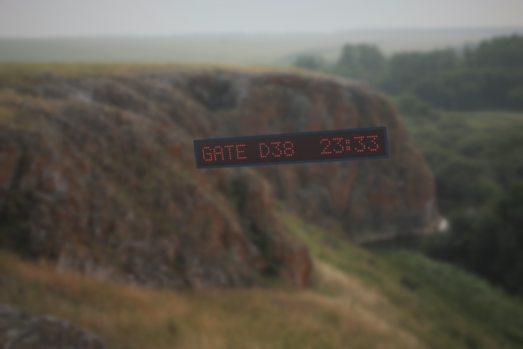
23:33
